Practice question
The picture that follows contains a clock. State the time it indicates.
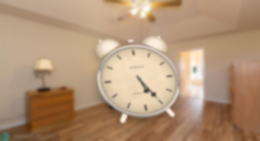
5:25
